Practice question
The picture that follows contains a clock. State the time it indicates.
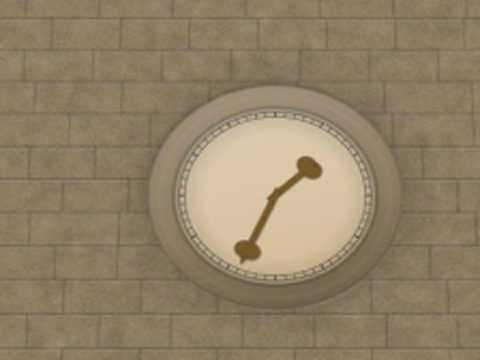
1:34
